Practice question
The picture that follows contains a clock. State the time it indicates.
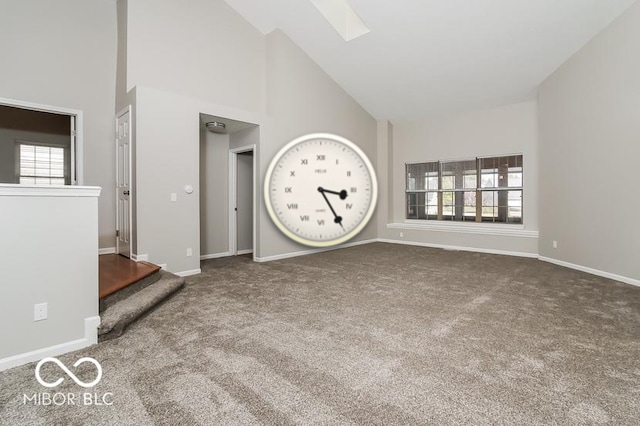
3:25
